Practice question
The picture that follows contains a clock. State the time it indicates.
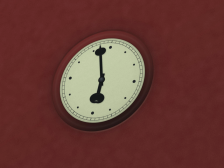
5:57
